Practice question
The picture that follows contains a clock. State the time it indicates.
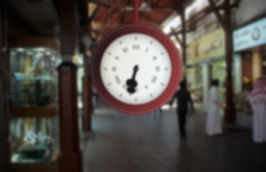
6:32
